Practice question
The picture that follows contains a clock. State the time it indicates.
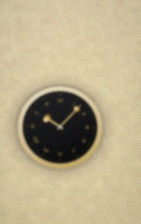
10:07
